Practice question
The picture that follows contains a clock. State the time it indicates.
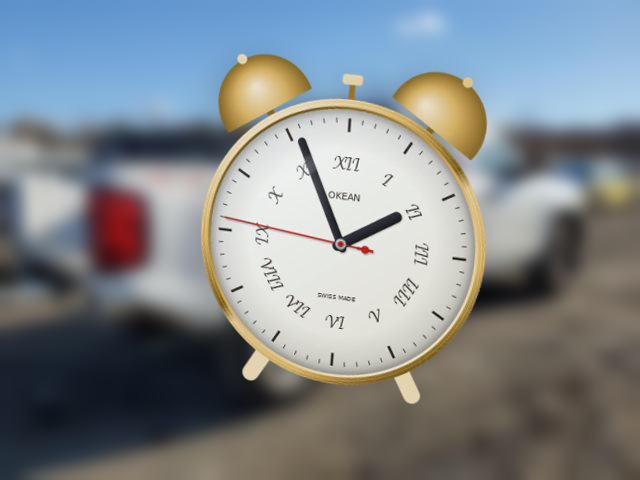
1:55:46
